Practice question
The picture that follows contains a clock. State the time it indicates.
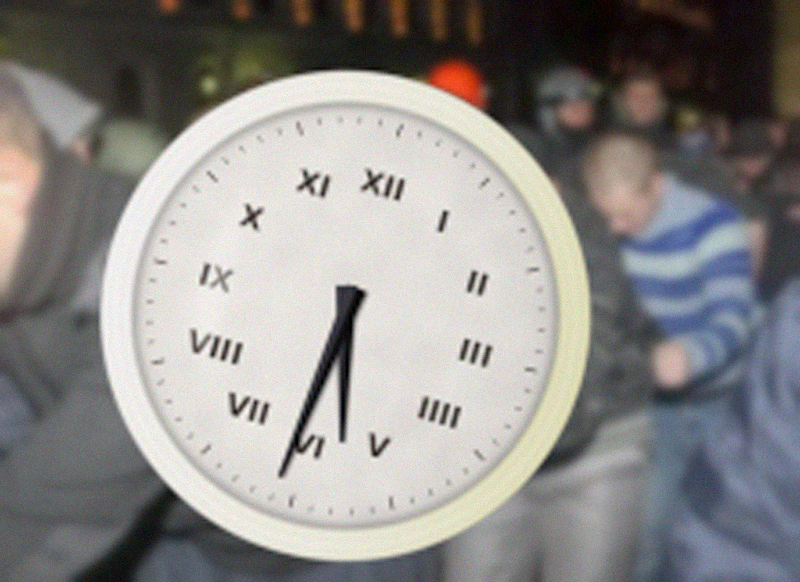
5:31
